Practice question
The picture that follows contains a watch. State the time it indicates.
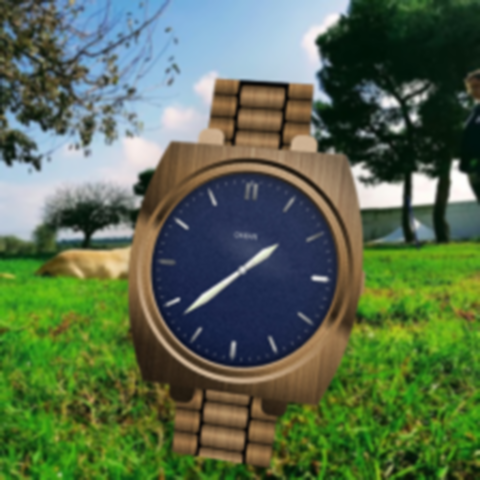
1:38
